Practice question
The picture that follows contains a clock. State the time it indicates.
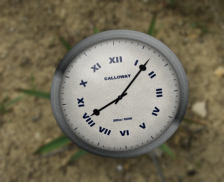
8:07
